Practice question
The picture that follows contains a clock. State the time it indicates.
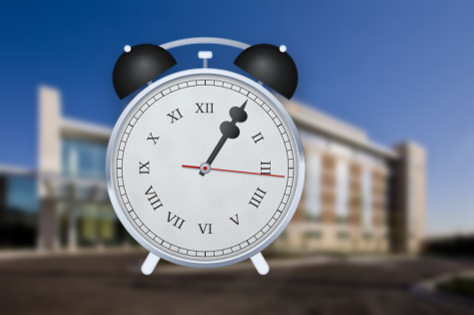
1:05:16
